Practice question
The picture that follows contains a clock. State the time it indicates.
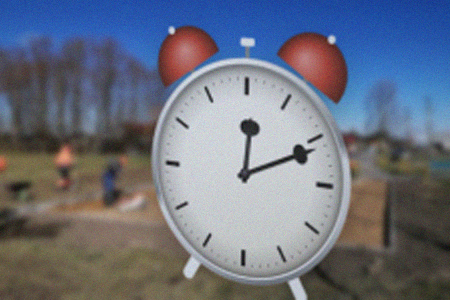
12:11
